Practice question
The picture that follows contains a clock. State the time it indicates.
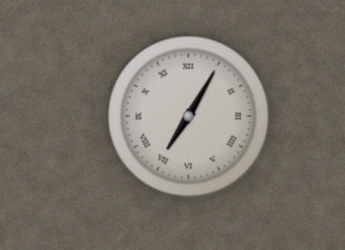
7:05
